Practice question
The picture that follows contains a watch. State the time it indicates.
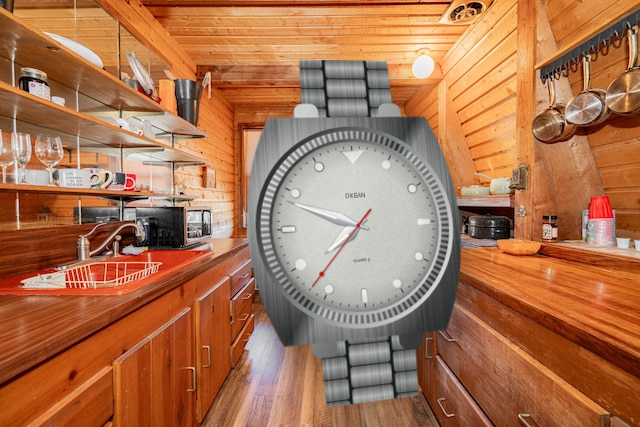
7:48:37
